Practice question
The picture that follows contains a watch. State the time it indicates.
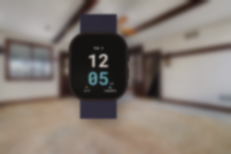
12:05
